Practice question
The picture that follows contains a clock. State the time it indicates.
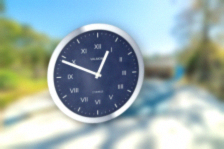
12:49
